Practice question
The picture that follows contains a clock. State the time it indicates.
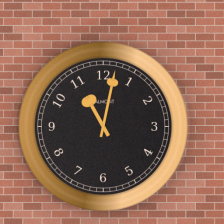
11:02
